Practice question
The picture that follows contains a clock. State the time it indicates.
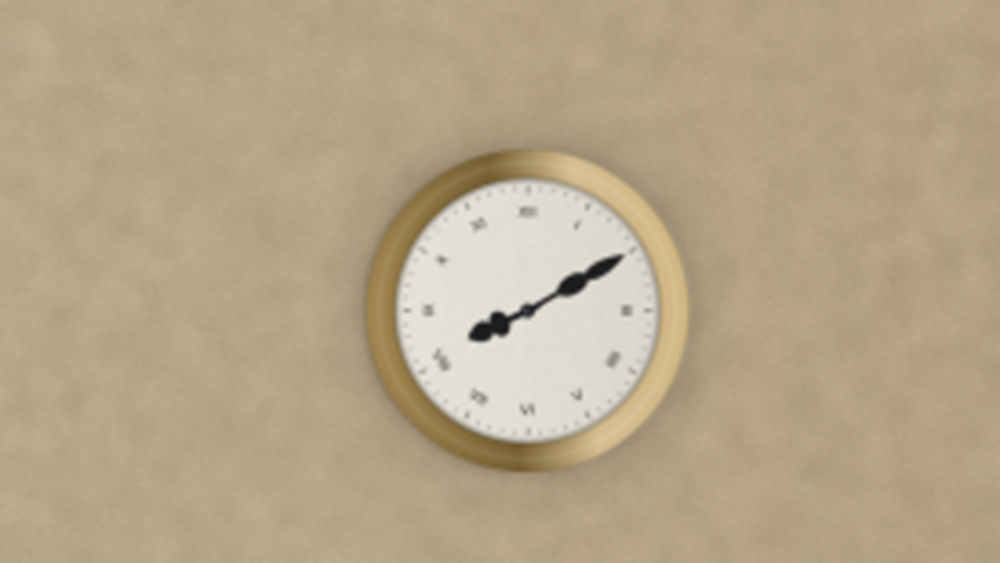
8:10
